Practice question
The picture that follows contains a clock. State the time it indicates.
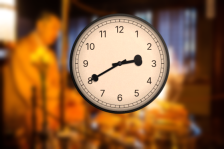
2:40
